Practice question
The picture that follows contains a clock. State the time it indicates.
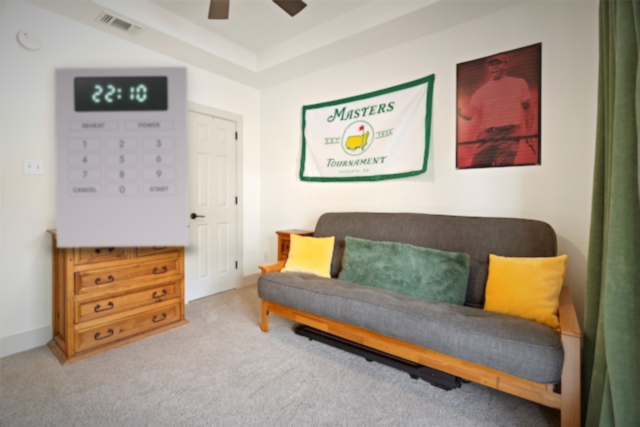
22:10
